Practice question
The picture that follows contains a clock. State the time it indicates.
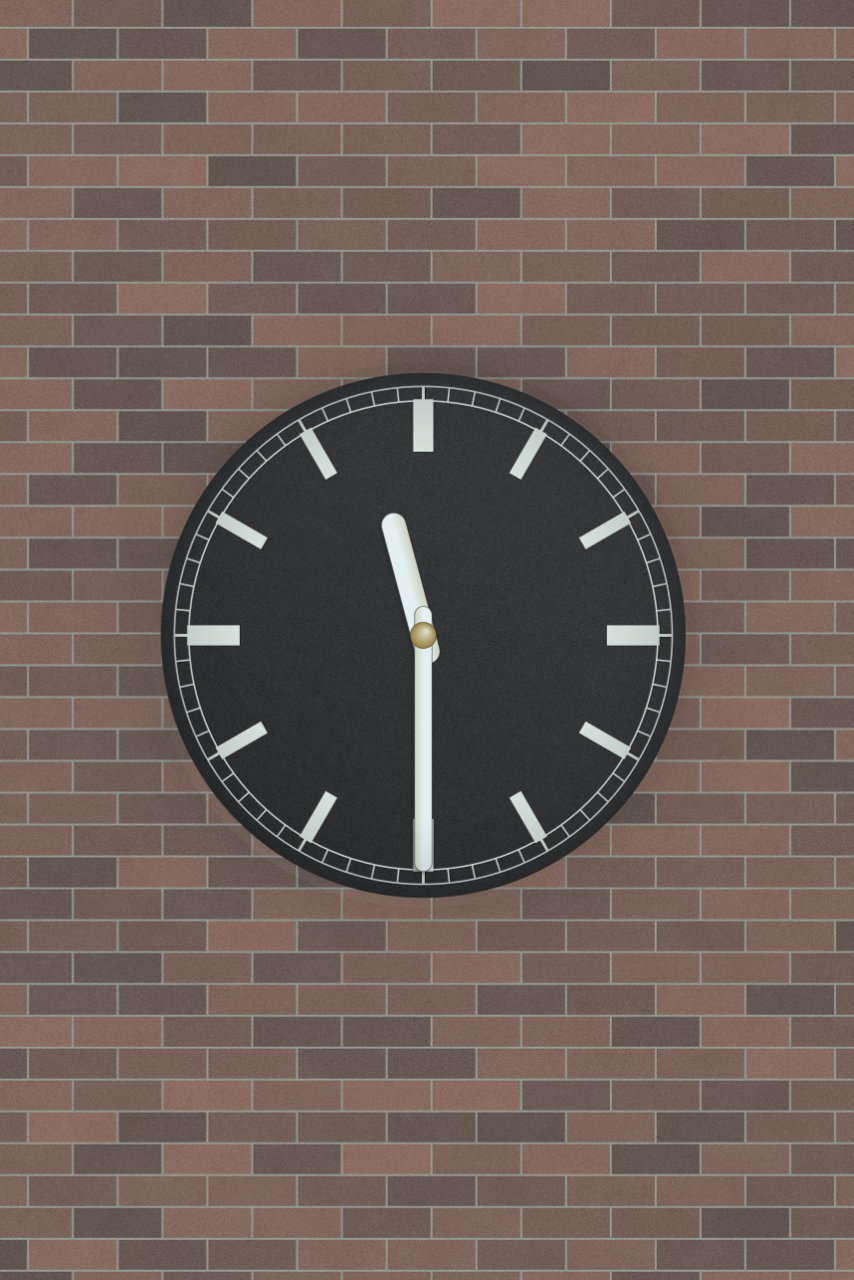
11:30
